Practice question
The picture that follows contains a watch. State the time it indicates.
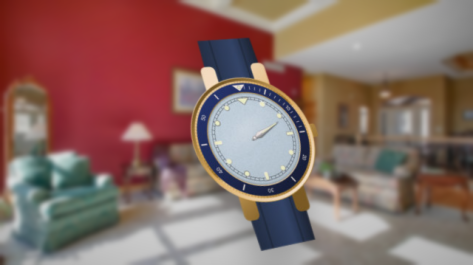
2:11
